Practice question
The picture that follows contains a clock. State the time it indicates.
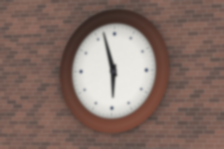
5:57
